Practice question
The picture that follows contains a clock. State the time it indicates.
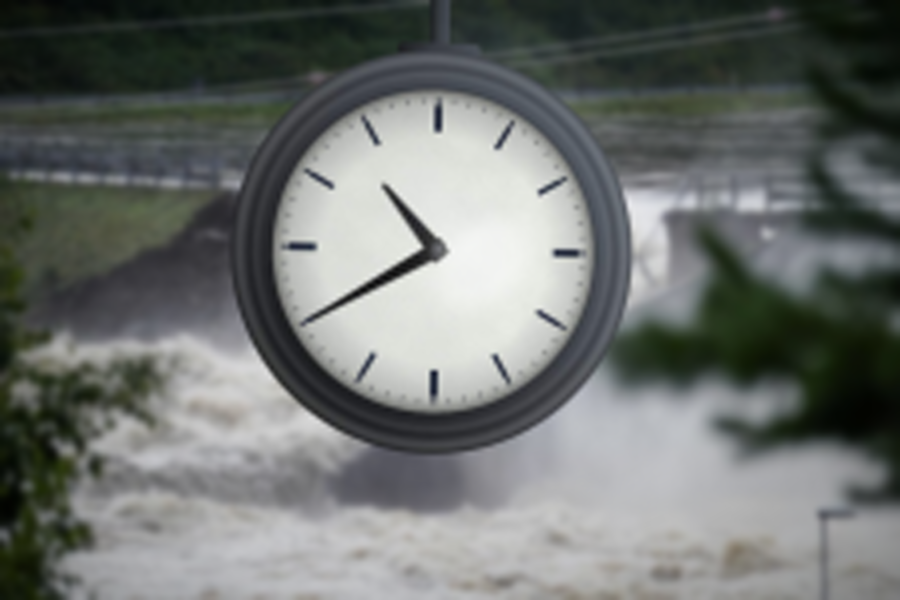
10:40
